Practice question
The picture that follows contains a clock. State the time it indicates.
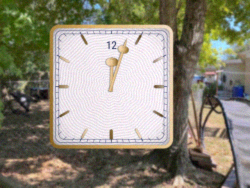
12:03
